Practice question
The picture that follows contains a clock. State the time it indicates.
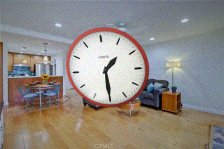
1:30
